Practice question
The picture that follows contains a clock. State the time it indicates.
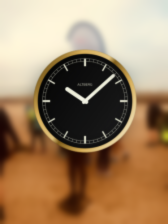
10:08
